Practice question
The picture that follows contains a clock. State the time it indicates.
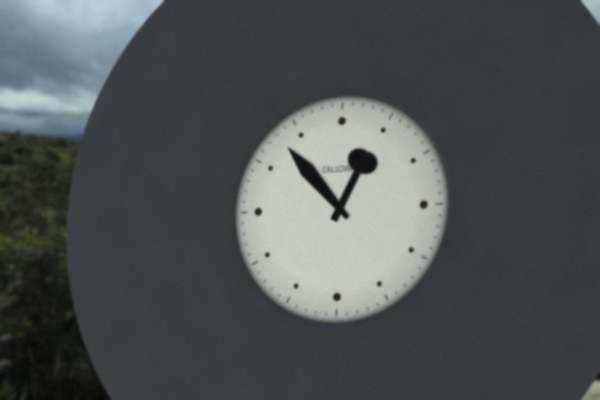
12:53
